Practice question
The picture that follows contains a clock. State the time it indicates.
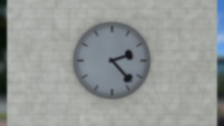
2:23
